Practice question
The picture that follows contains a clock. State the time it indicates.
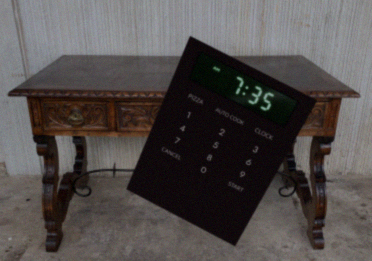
7:35
